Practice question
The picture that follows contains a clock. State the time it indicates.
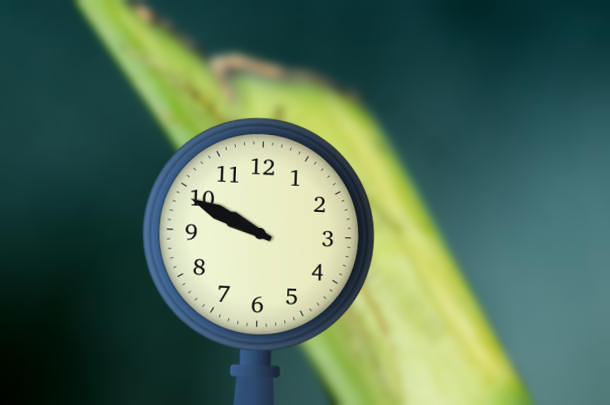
9:49
